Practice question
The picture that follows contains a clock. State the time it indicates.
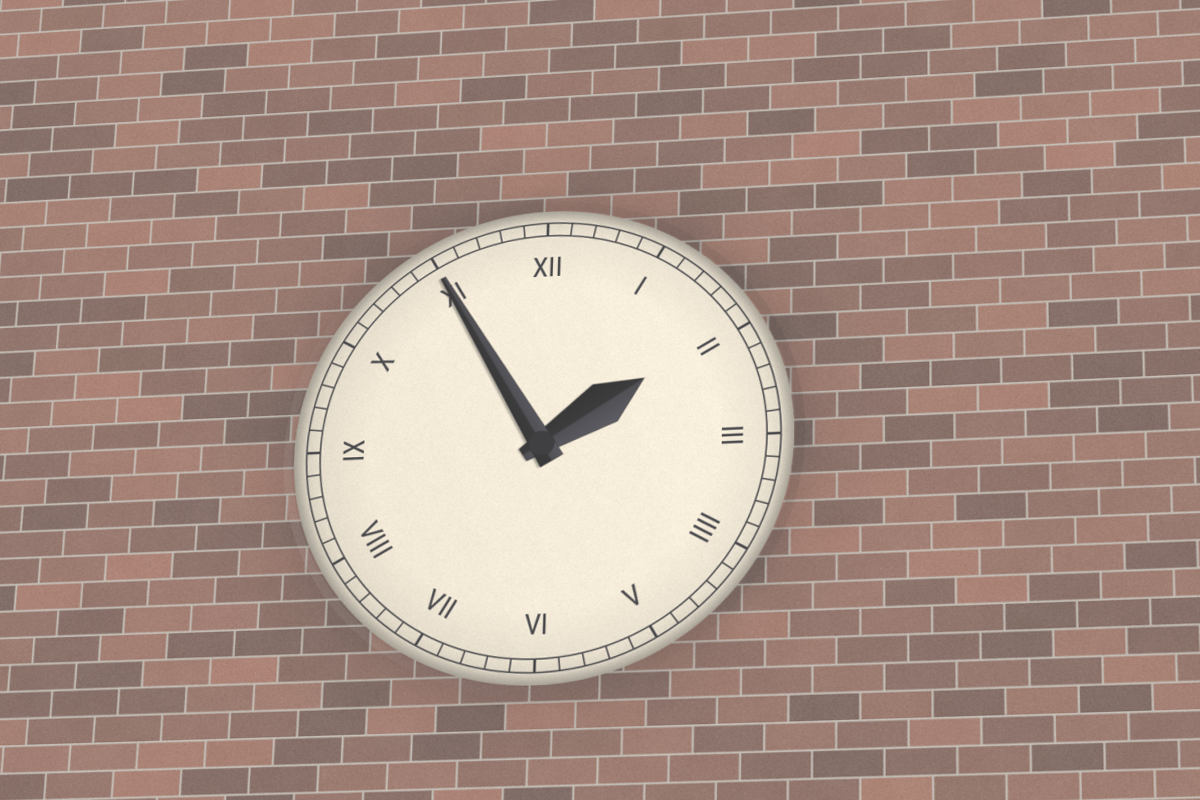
1:55
